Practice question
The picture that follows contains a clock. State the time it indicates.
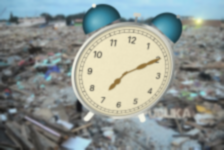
7:10
